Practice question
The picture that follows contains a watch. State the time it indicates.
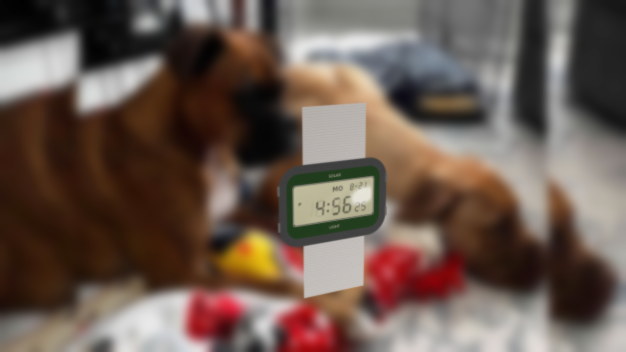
4:56:25
